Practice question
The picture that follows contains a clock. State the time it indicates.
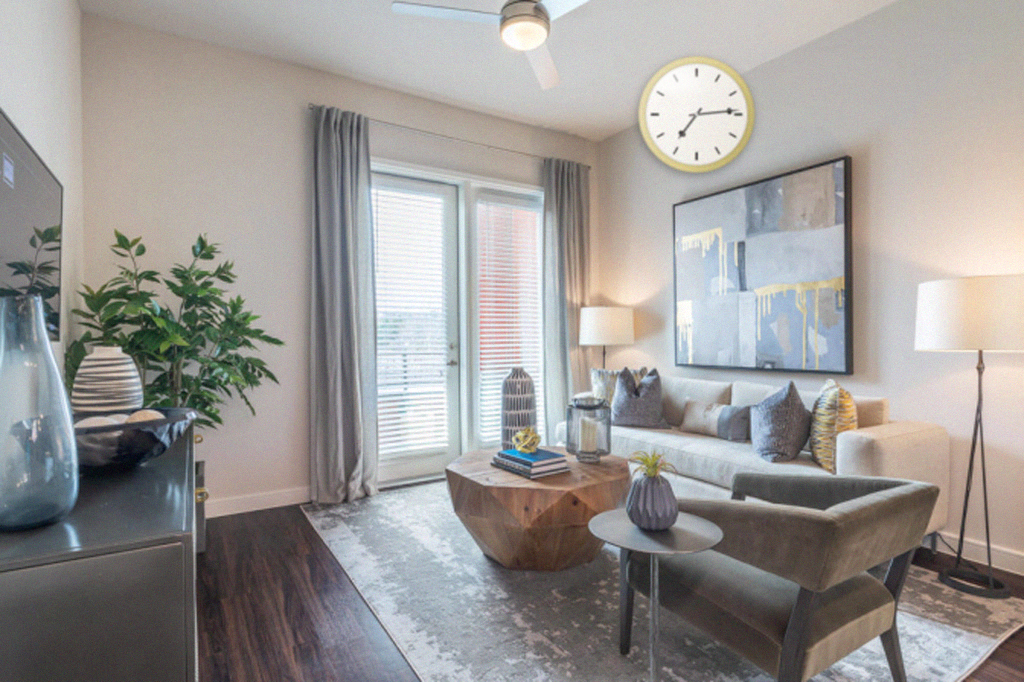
7:14
